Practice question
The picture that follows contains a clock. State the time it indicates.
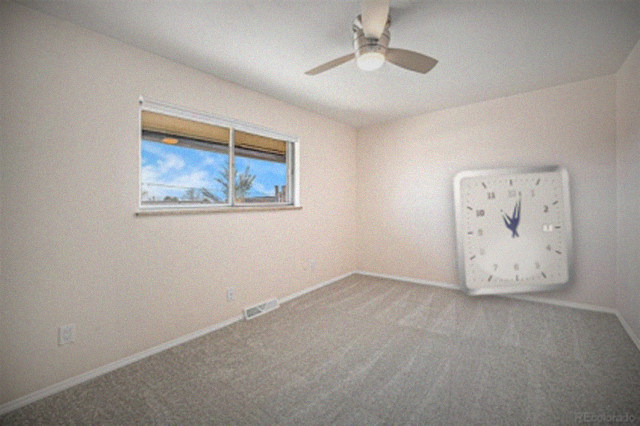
11:02
